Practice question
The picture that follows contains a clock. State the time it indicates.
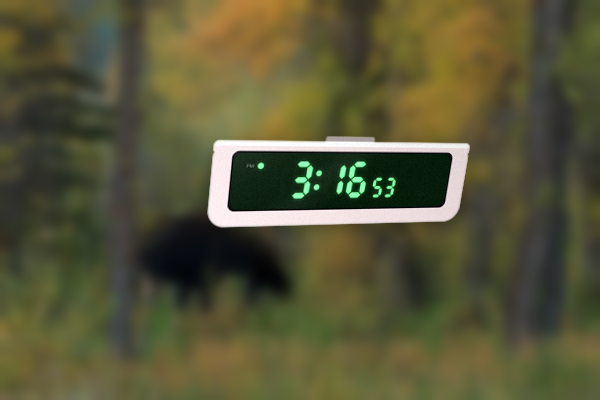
3:16:53
